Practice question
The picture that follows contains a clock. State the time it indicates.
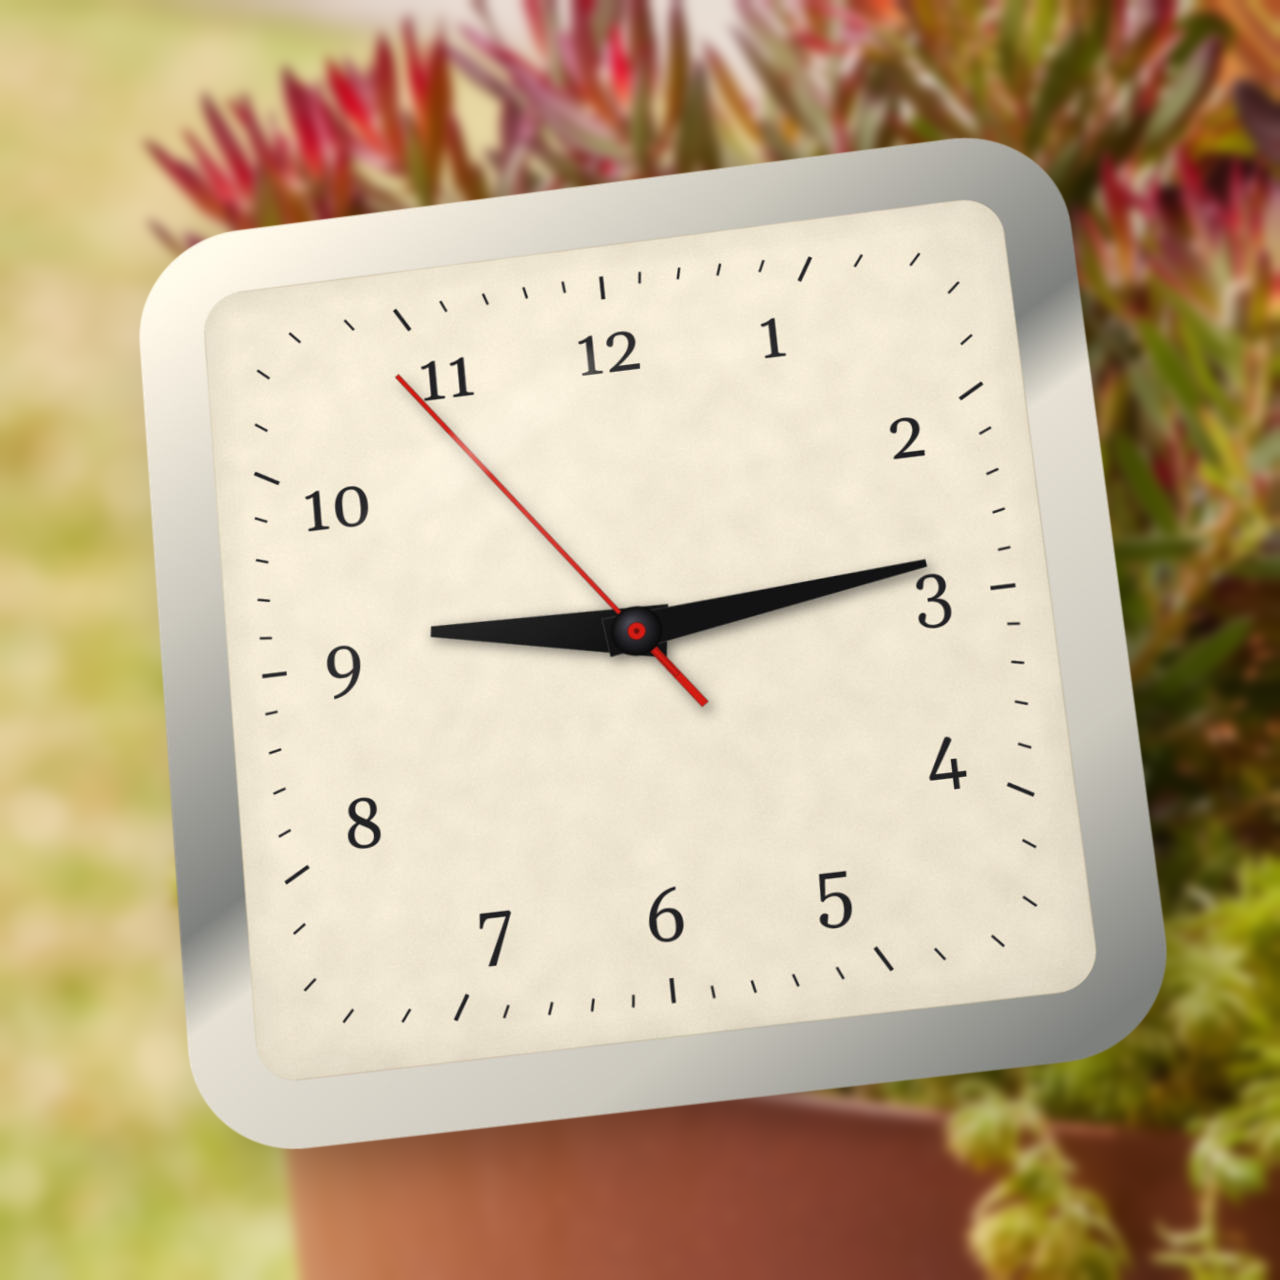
9:13:54
